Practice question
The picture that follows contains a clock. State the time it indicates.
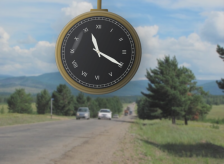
11:20
